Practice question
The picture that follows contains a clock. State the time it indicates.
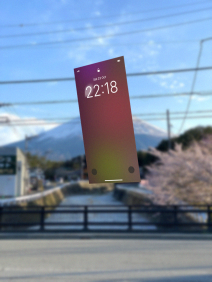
22:18
